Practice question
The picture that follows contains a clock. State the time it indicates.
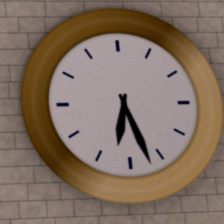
6:27
